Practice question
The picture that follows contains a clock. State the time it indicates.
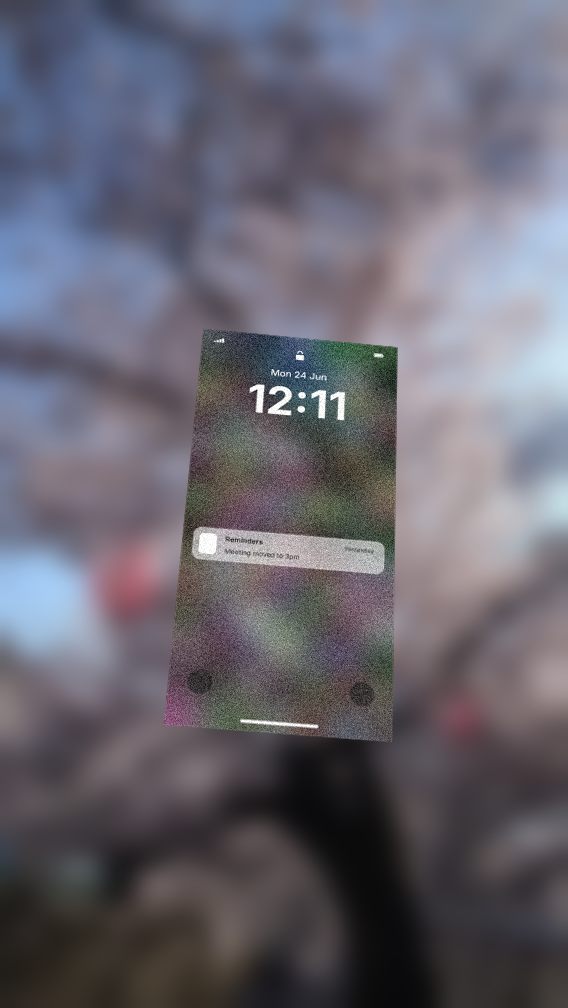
12:11
